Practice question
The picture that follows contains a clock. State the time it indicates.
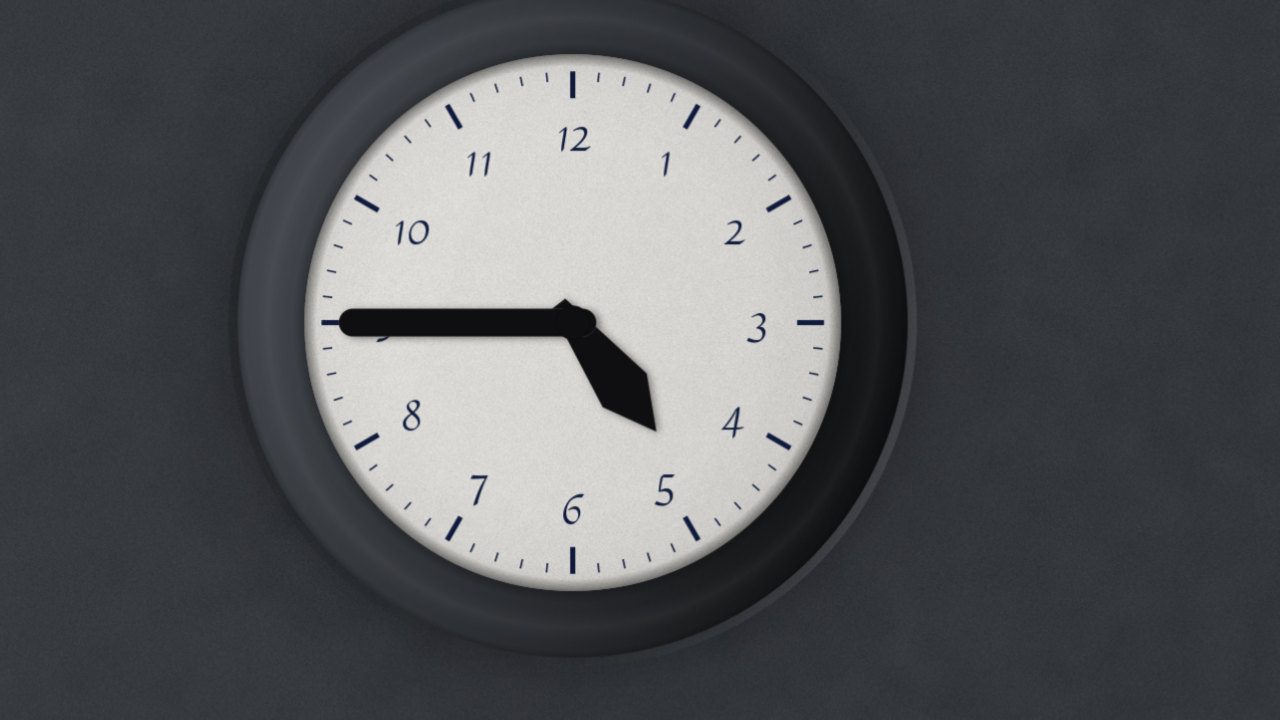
4:45
